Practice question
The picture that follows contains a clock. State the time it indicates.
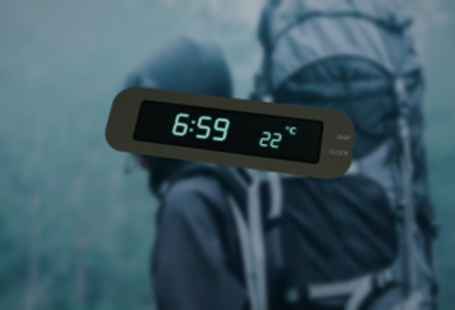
6:59
